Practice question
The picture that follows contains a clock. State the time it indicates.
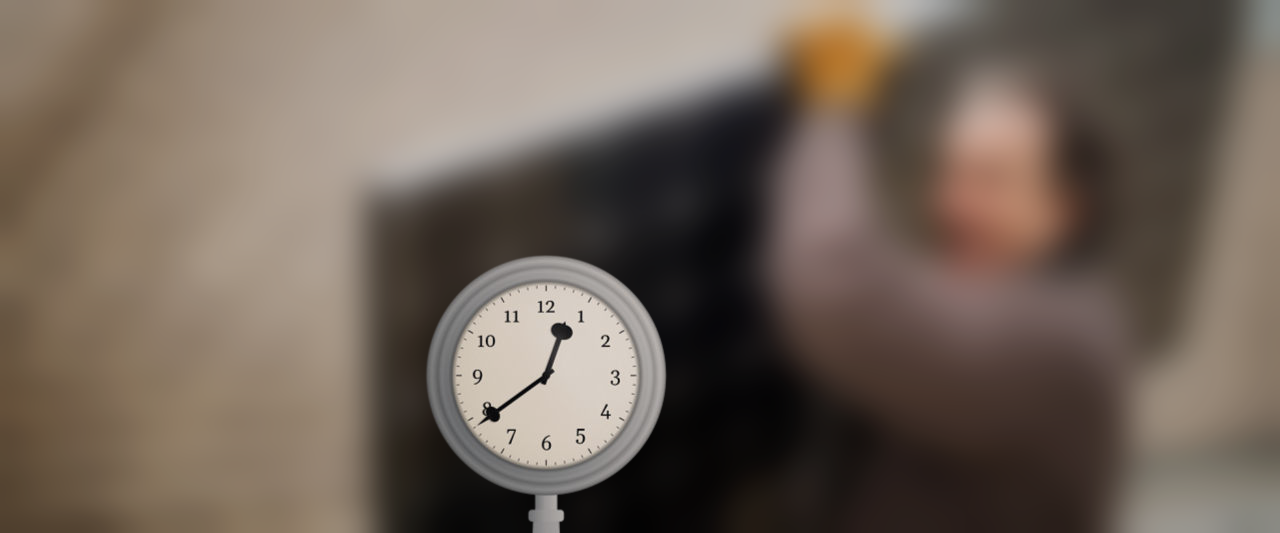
12:39
